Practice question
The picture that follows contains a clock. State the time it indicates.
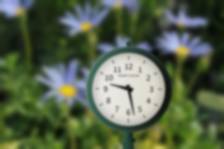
9:28
